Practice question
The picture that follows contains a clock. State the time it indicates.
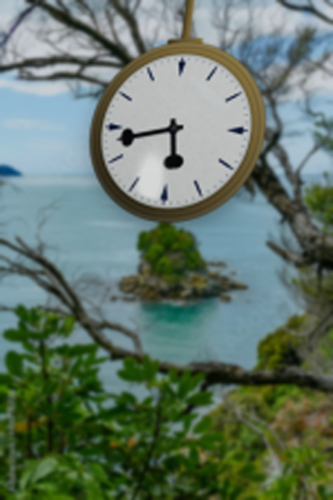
5:43
